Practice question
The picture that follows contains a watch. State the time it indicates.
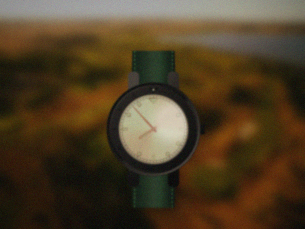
7:53
